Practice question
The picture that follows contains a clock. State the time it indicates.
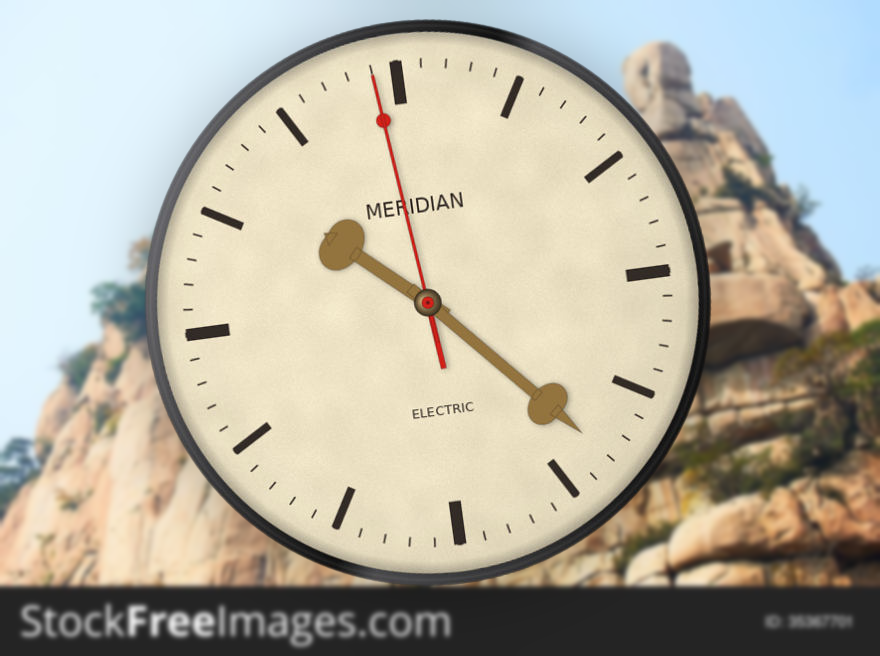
10:22:59
